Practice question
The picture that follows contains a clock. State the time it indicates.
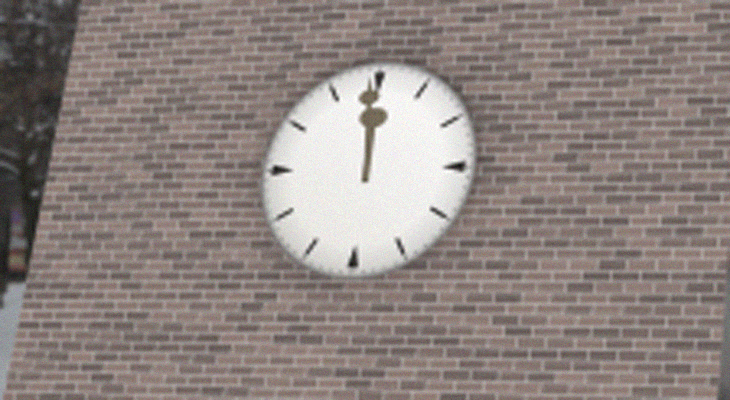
11:59
